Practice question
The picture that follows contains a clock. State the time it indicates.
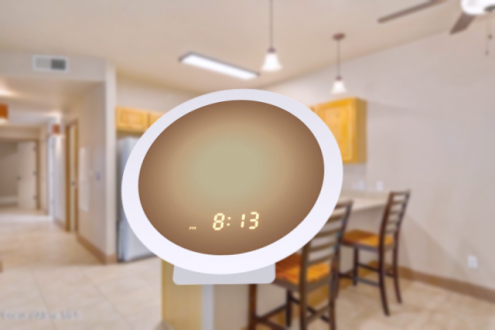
8:13
